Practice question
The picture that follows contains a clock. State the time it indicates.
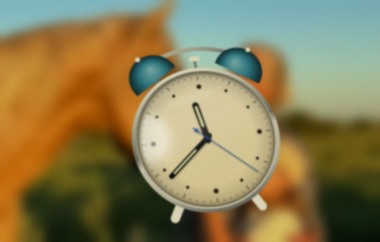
11:38:22
